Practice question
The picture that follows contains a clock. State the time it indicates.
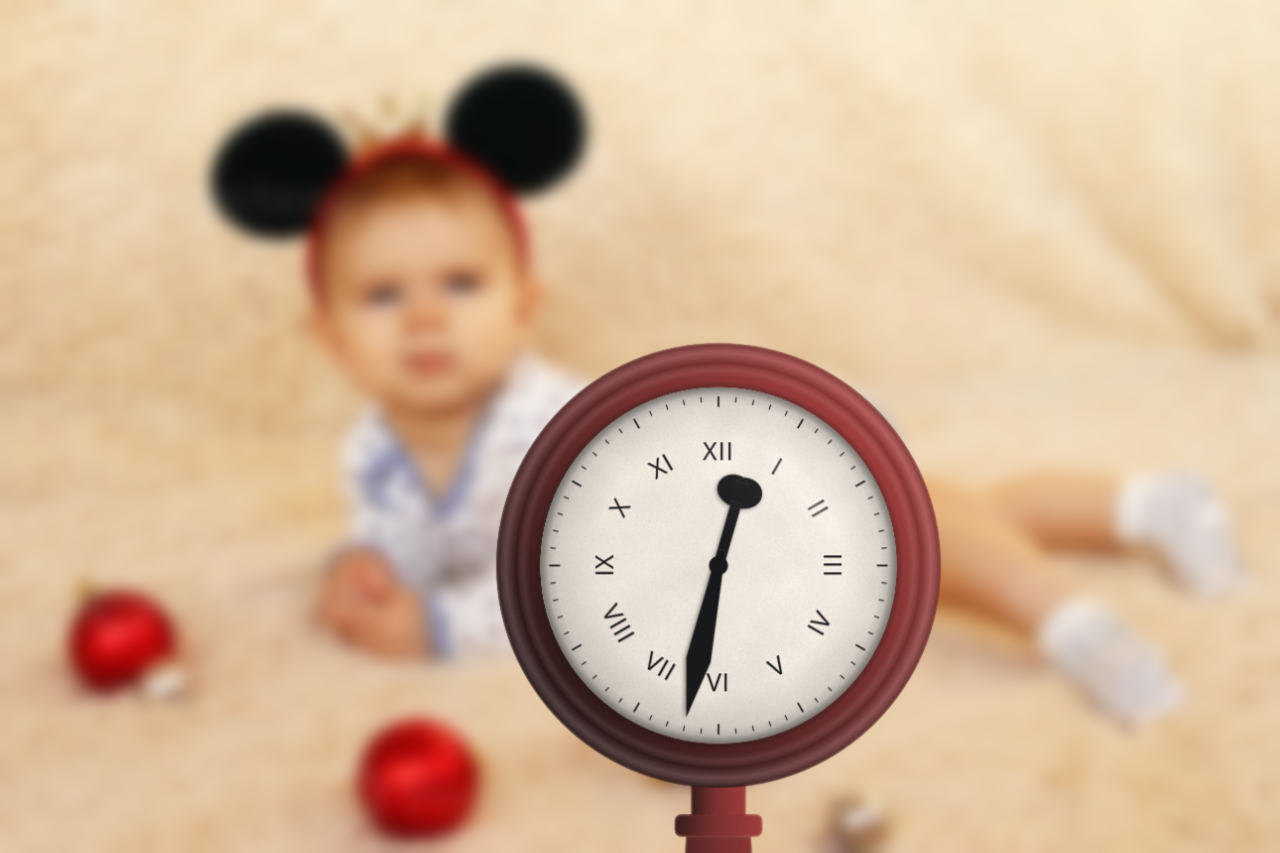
12:32
